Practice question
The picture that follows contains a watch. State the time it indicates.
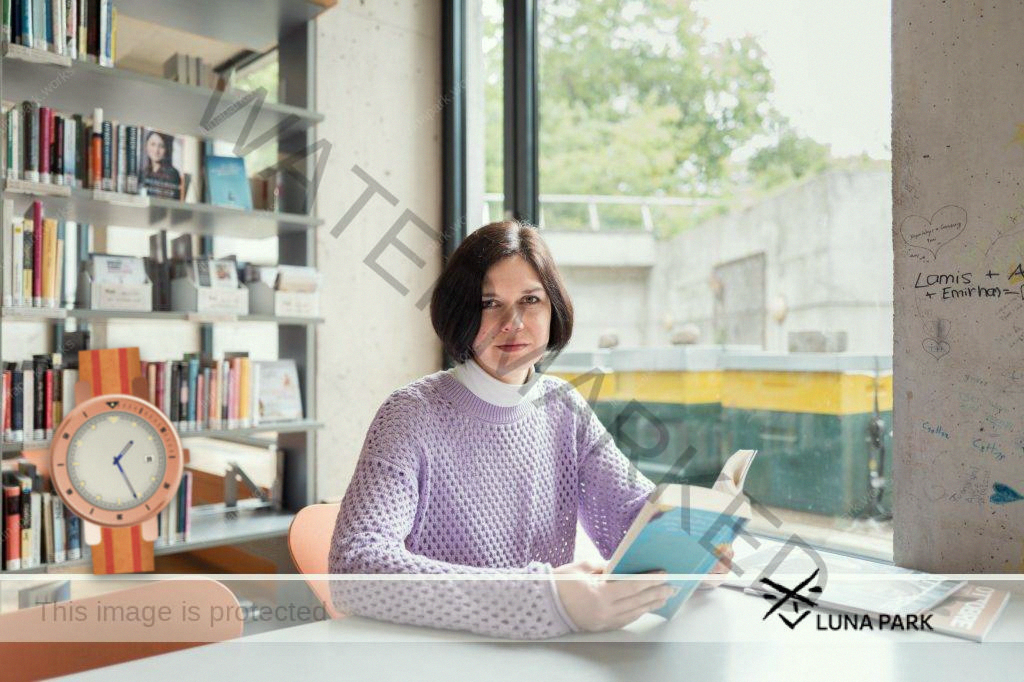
1:26
